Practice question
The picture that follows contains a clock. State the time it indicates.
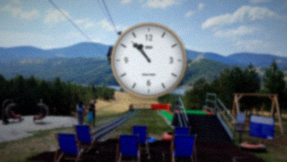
10:53
